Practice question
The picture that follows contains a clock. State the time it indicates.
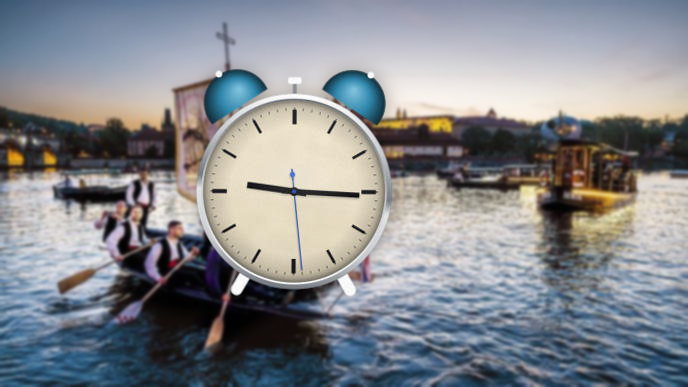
9:15:29
